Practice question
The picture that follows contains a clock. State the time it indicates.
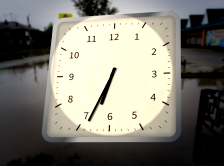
6:34
